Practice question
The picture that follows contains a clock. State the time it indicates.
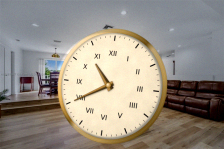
10:40
